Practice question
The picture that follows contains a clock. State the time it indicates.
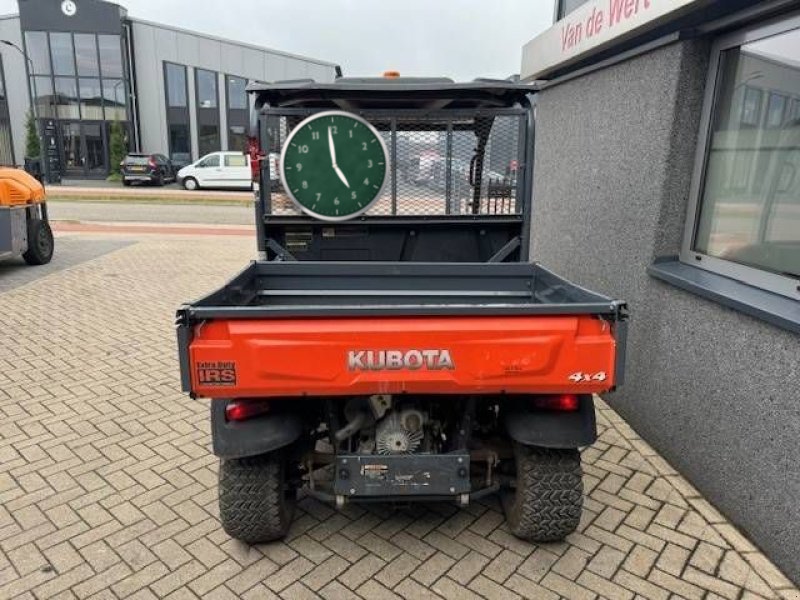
4:59
